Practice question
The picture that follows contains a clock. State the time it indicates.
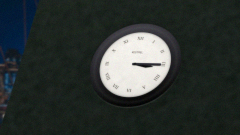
3:15
